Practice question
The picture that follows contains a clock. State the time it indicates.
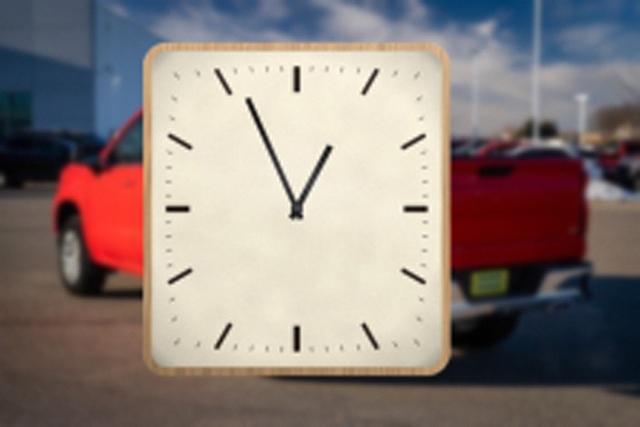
12:56
